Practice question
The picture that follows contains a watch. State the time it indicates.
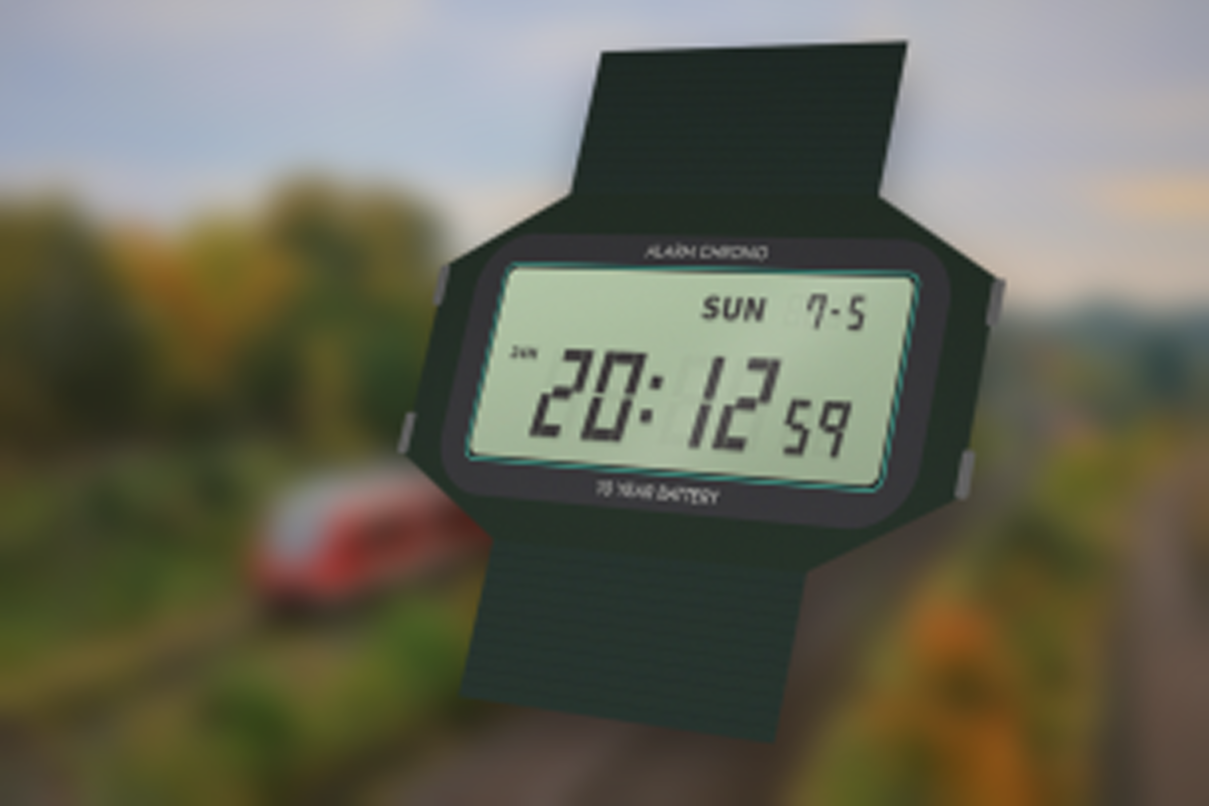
20:12:59
